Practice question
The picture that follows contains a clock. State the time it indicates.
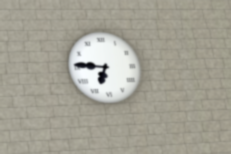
6:46
